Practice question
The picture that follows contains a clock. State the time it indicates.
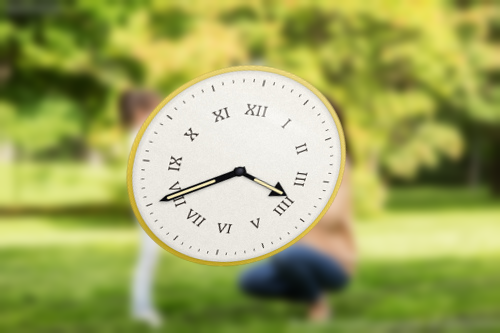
3:40
